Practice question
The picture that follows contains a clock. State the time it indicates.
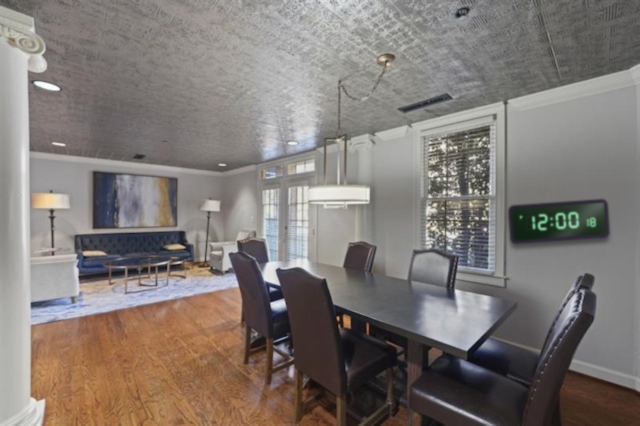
12:00
